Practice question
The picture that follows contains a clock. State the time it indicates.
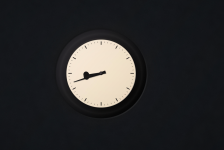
8:42
